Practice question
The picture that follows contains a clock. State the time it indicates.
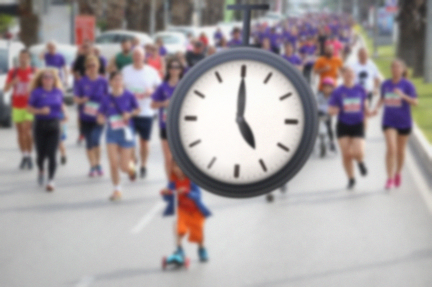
5:00
